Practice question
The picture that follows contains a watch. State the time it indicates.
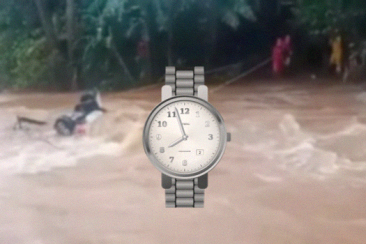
7:57
